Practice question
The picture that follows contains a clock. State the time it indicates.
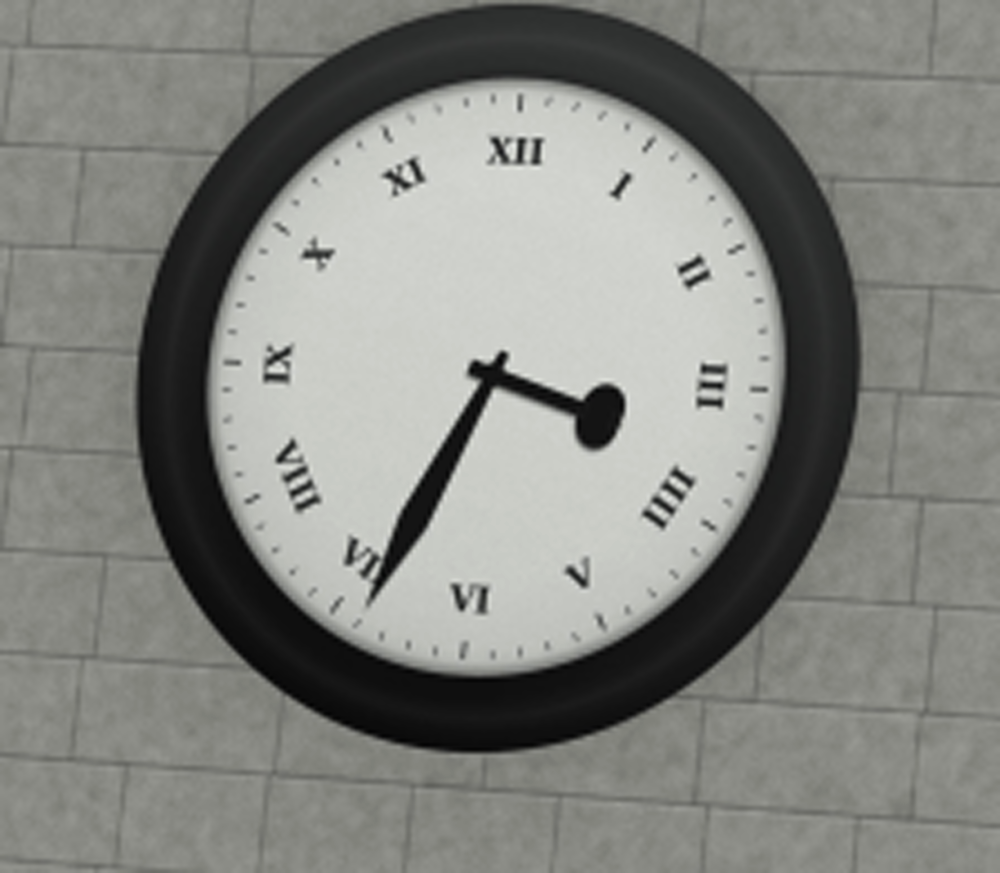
3:34
